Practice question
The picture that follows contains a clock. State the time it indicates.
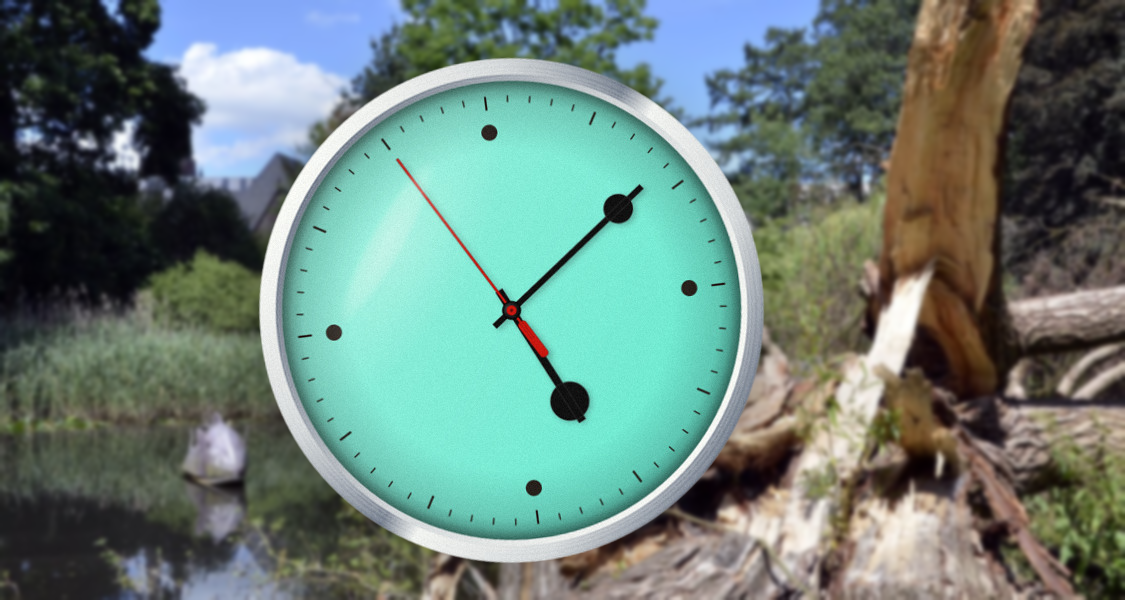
5:08:55
